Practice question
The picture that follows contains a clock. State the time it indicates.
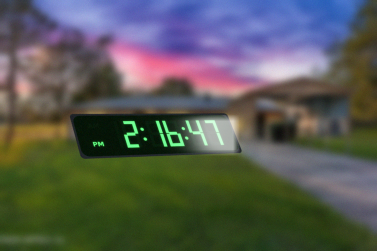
2:16:47
